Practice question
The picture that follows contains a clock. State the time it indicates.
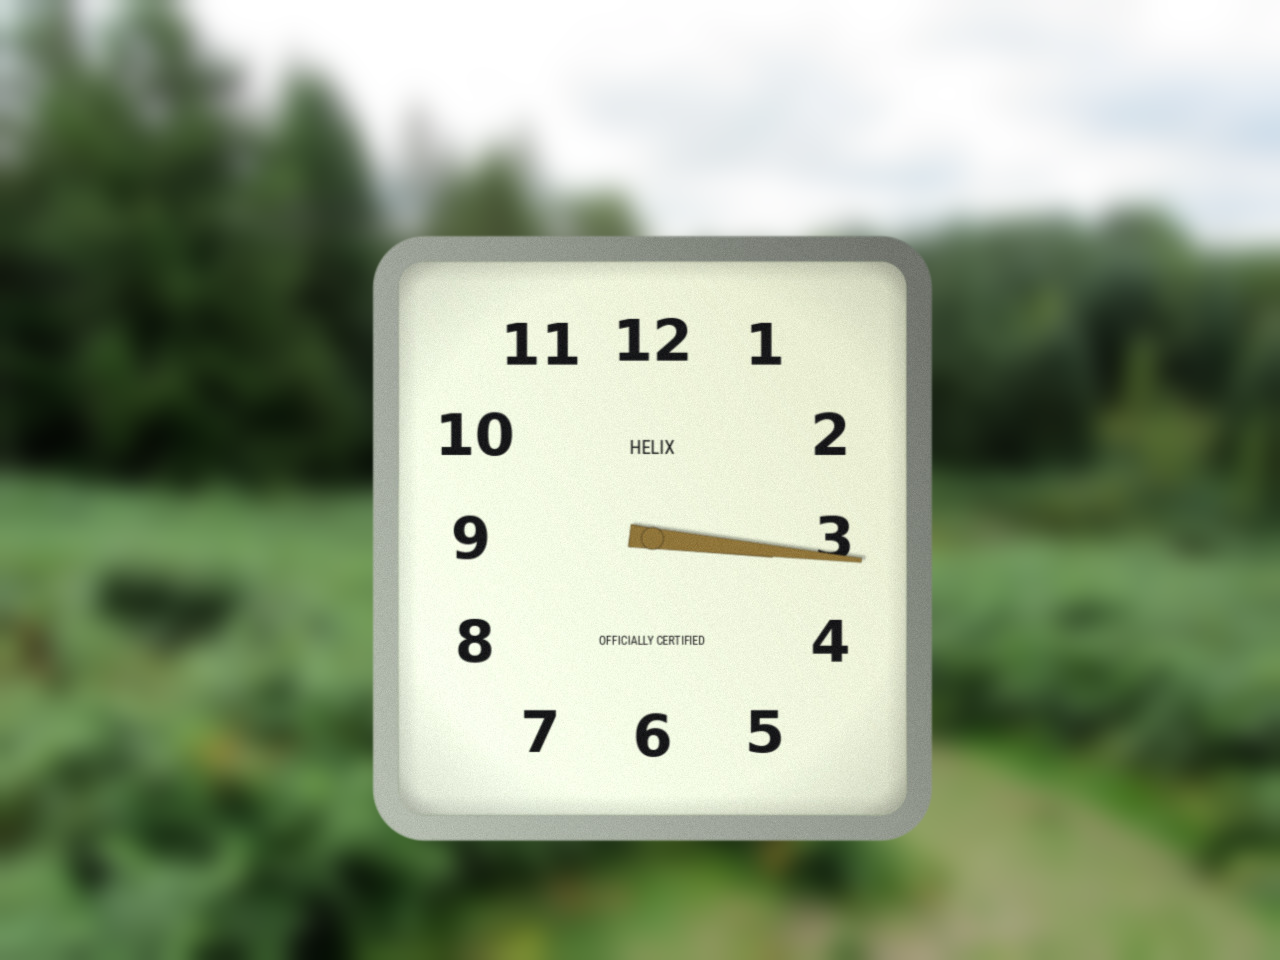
3:16
